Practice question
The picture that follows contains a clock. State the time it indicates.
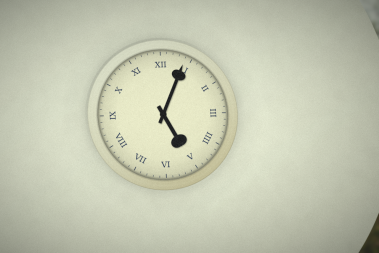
5:04
